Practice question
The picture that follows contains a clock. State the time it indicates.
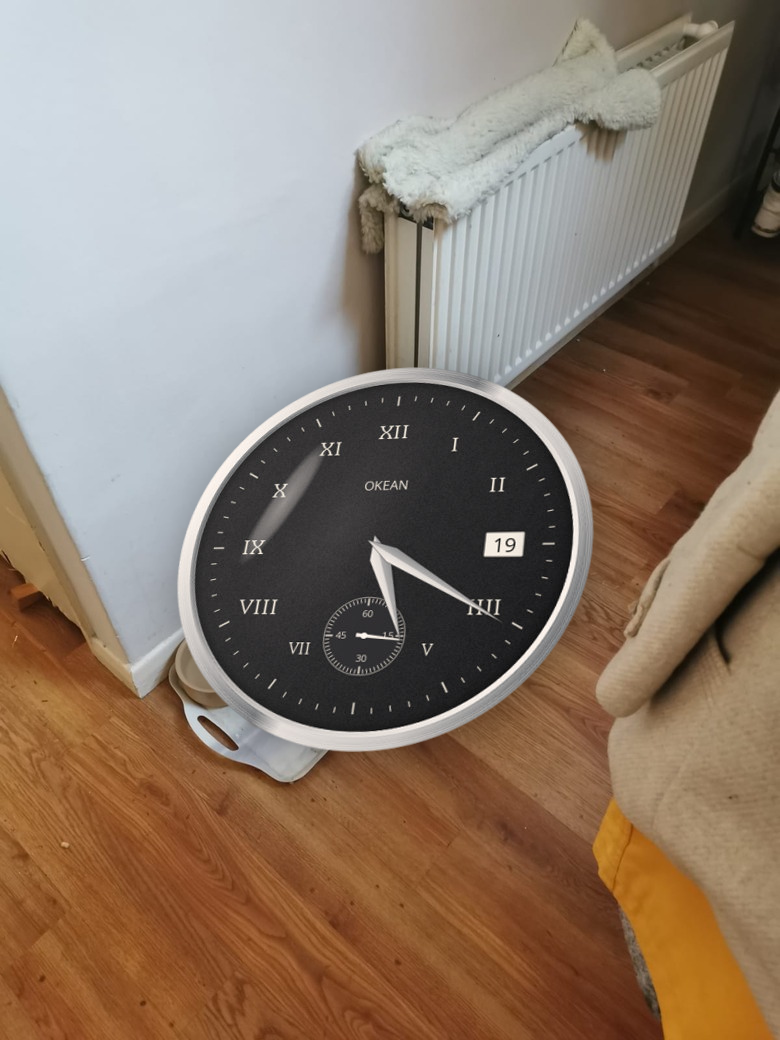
5:20:16
